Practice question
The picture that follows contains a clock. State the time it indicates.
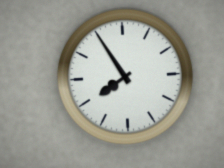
7:55
